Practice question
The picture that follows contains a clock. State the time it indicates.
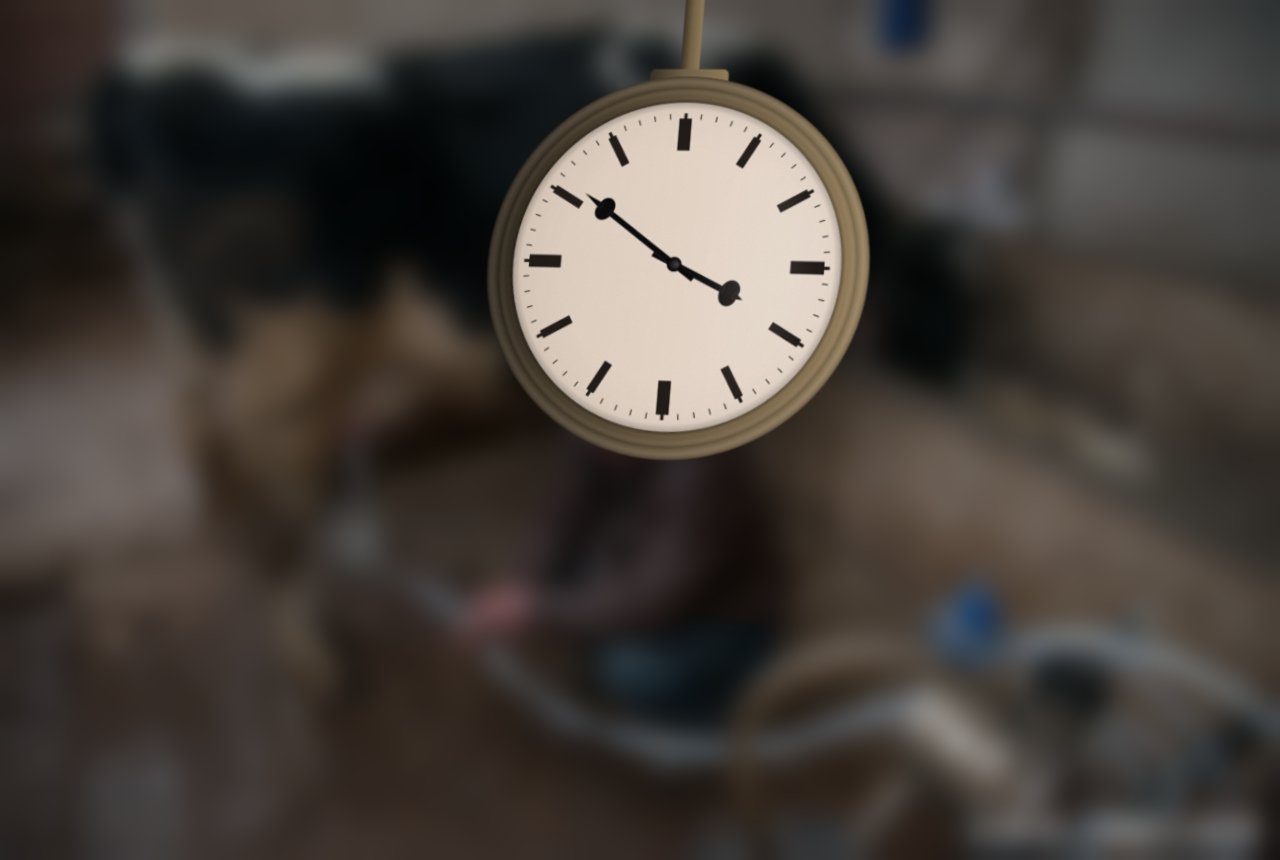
3:51
